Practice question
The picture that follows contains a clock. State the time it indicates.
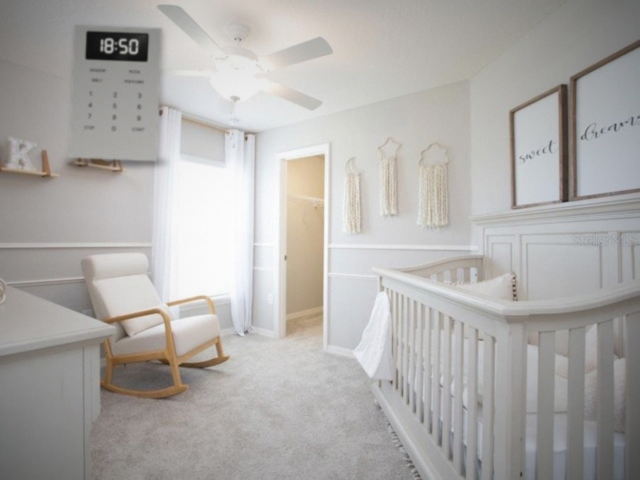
18:50
